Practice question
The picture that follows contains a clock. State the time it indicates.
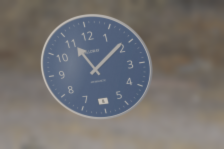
11:09
